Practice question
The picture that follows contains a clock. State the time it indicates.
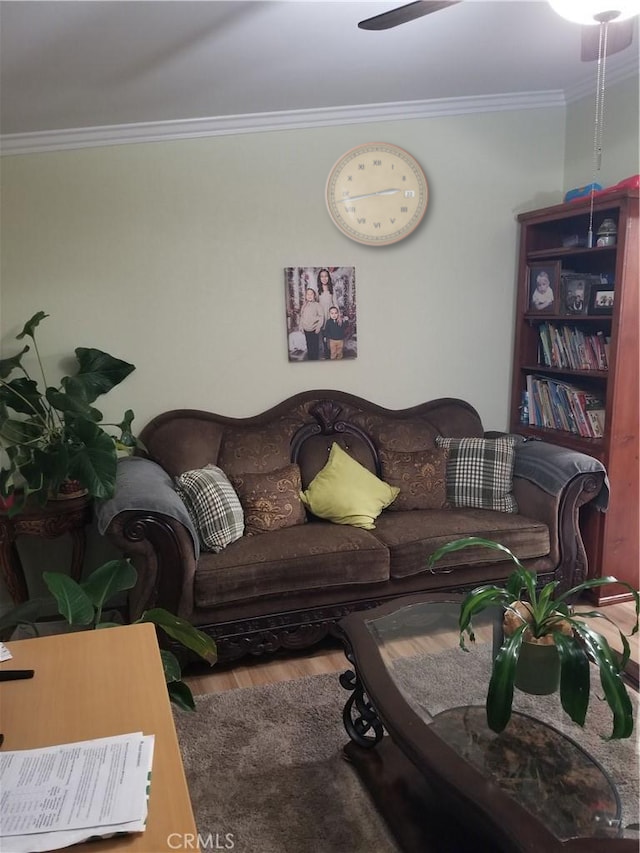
2:43
